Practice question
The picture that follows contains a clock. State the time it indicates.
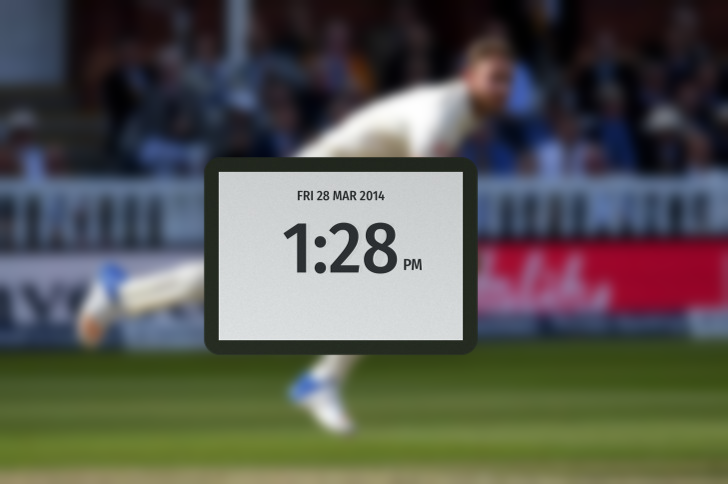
1:28
